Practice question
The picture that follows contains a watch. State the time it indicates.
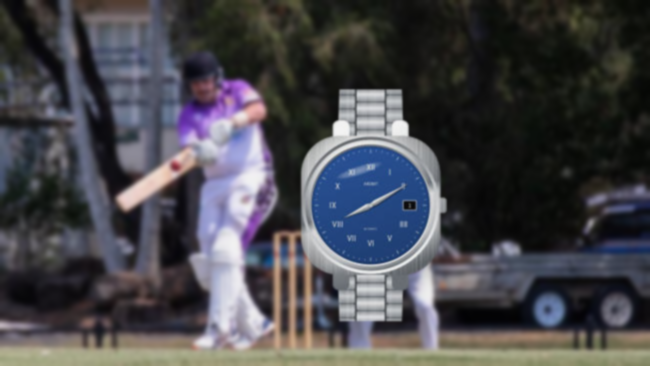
8:10
